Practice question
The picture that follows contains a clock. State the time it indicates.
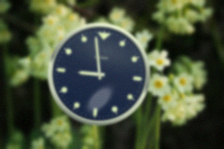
8:58
